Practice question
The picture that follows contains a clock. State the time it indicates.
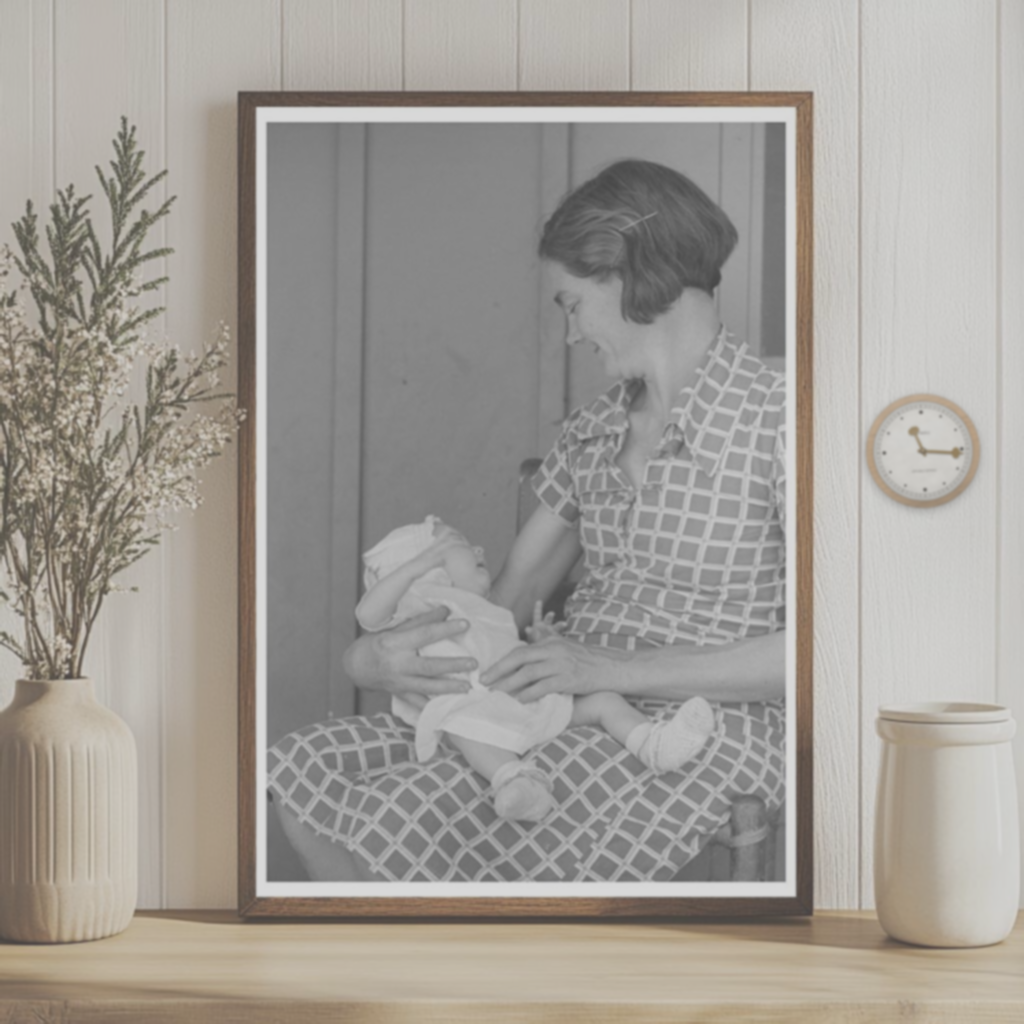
11:16
